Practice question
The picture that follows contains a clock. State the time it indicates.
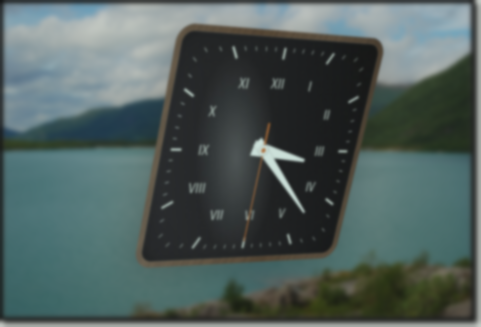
3:22:30
